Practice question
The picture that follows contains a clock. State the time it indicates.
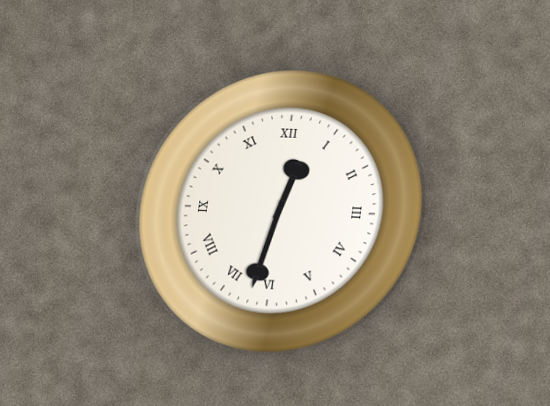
12:32
